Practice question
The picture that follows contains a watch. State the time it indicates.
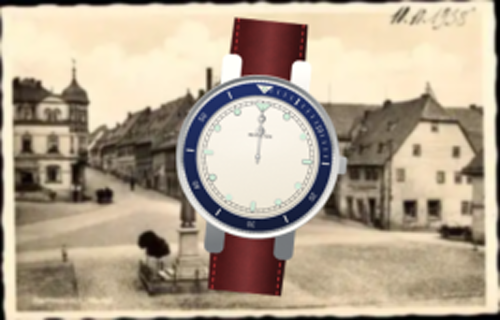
12:00
